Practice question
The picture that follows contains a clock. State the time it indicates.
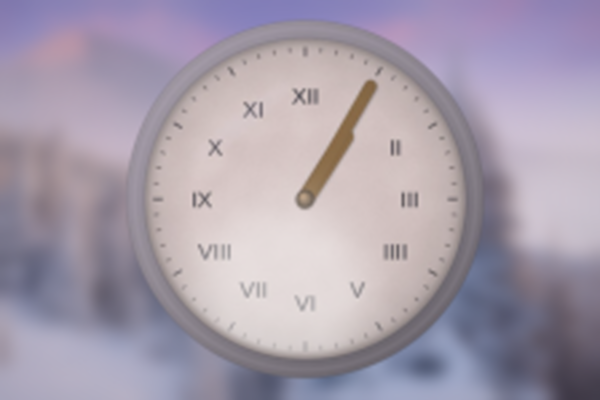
1:05
